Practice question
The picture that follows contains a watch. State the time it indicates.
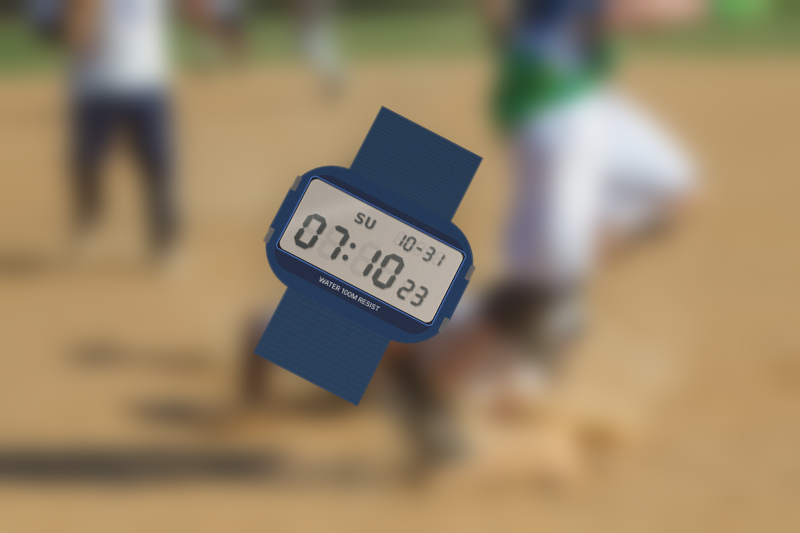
7:10:23
